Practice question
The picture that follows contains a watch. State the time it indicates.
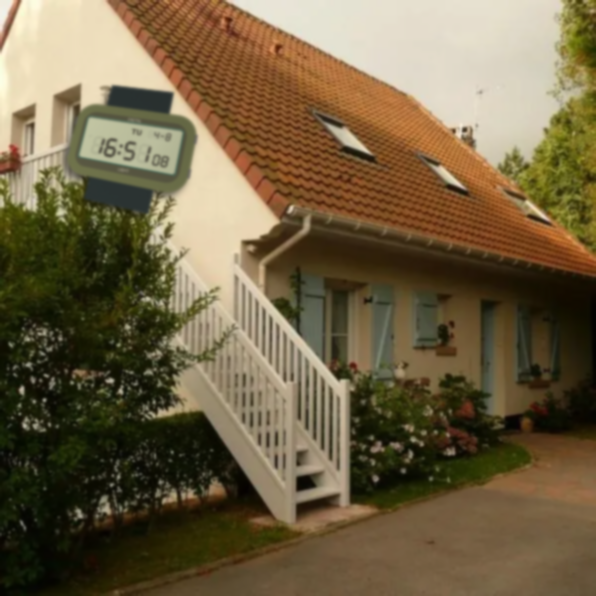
16:51
